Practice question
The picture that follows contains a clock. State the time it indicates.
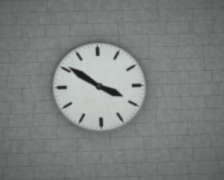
3:51
